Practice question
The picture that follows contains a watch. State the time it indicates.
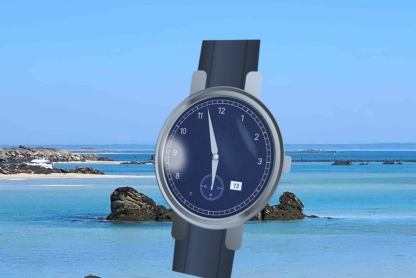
5:57
